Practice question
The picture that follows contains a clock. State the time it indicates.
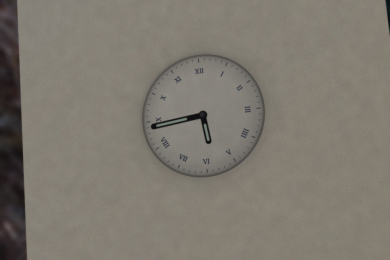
5:44
